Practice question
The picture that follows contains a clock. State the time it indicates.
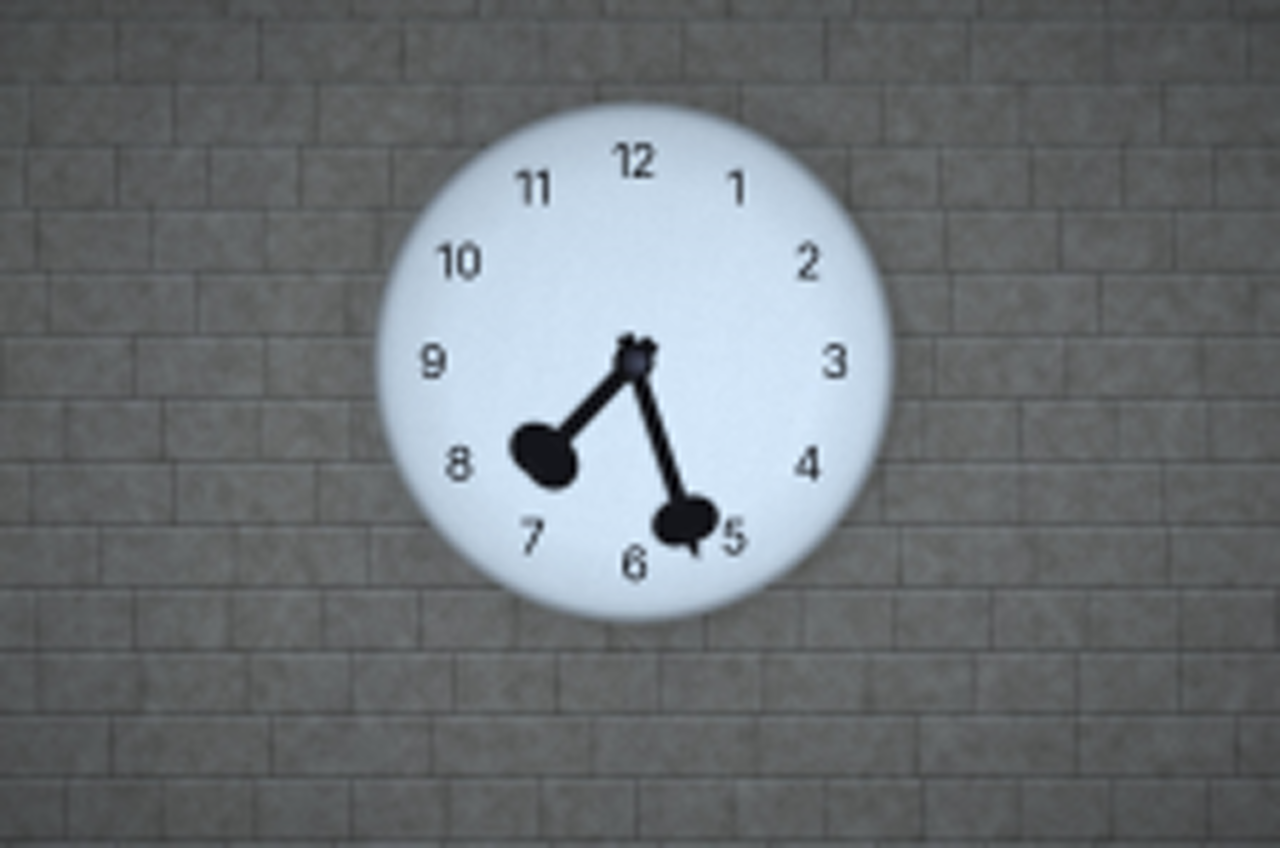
7:27
